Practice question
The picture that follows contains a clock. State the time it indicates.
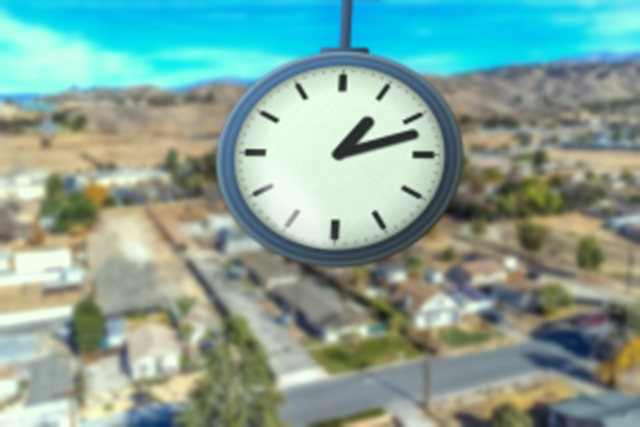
1:12
